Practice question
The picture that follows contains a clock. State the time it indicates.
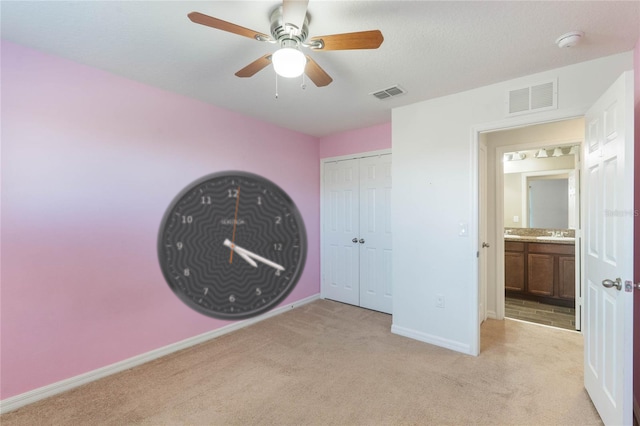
4:19:01
